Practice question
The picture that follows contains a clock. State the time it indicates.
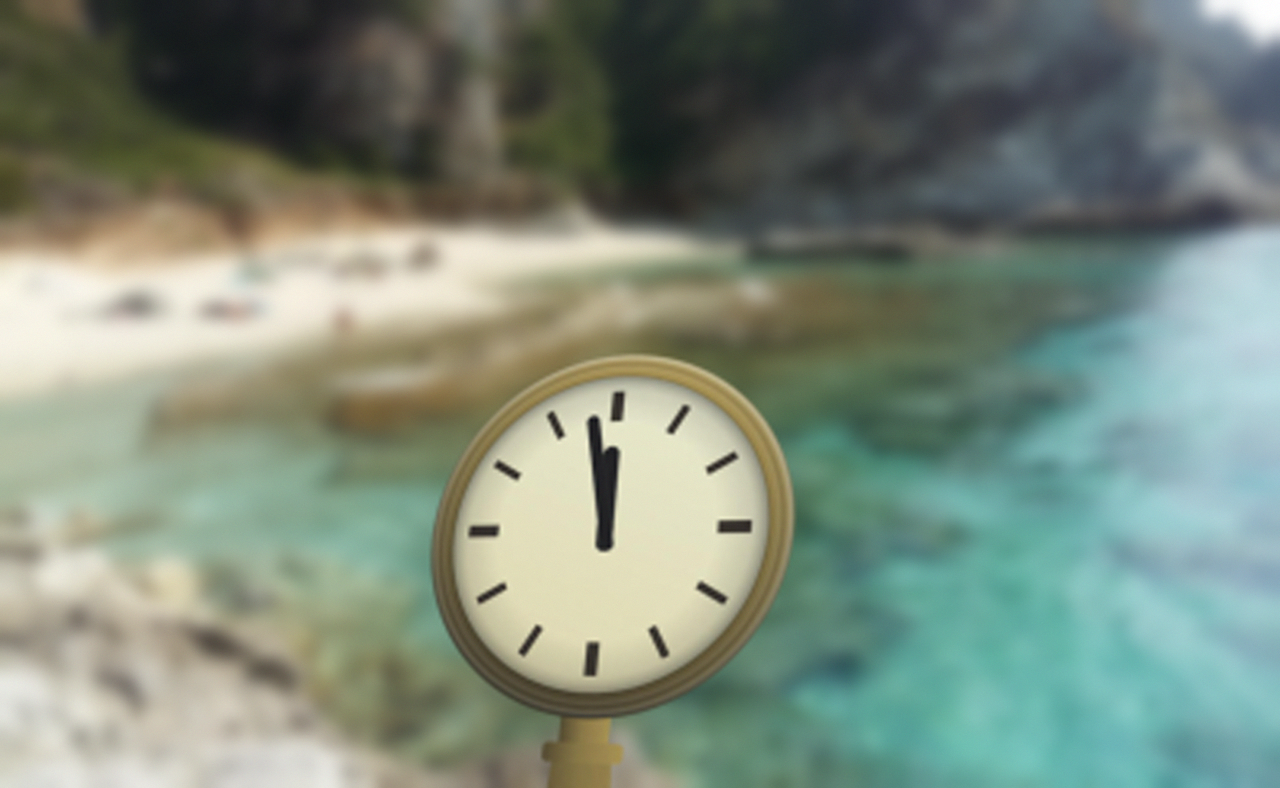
11:58
